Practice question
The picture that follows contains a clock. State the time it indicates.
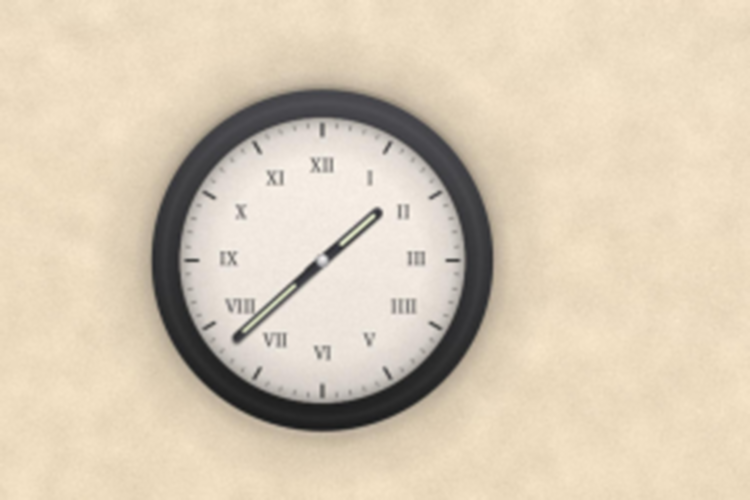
1:38
